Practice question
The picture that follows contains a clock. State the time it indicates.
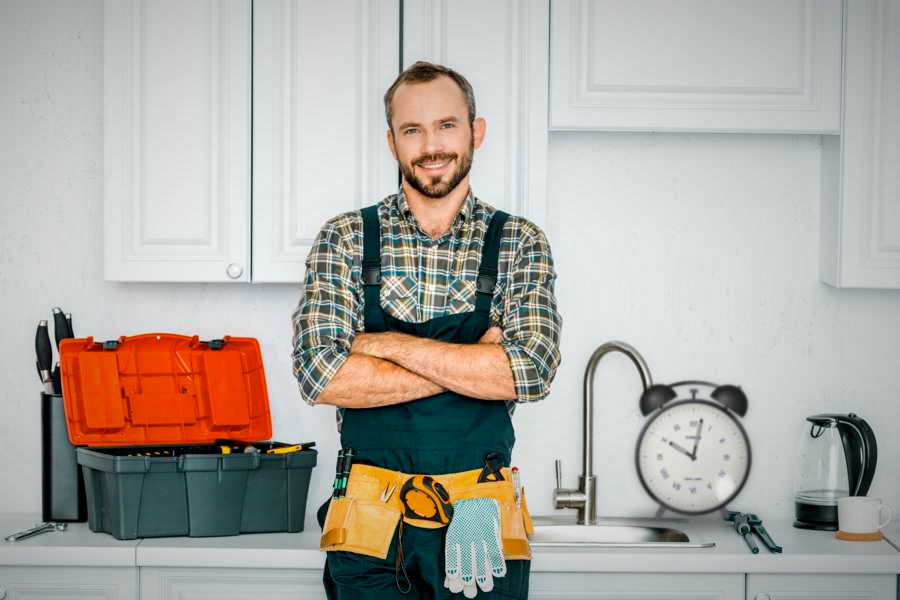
10:02
